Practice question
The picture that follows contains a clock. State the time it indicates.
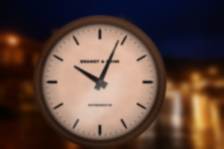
10:04
